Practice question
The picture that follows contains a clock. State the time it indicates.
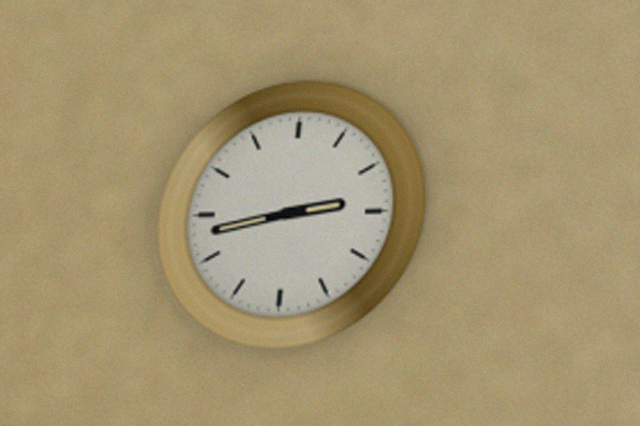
2:43
